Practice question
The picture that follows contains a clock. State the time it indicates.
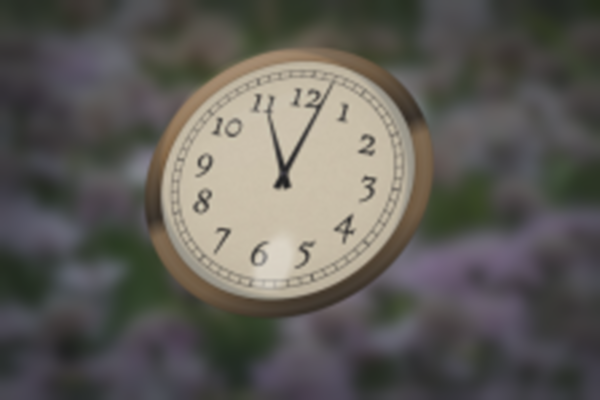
11:02
